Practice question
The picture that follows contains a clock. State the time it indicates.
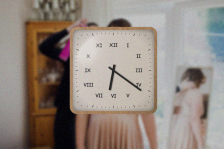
6:21
